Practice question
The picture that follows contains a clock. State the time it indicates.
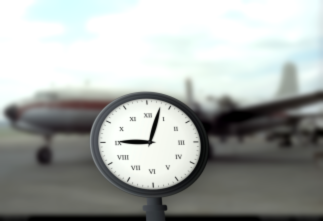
9:03
